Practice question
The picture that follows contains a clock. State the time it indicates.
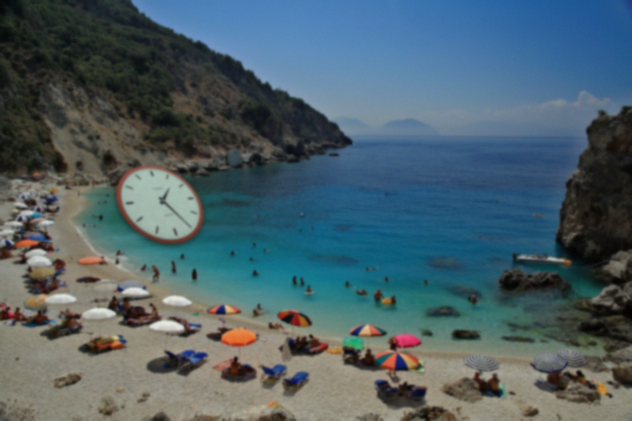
1:25
